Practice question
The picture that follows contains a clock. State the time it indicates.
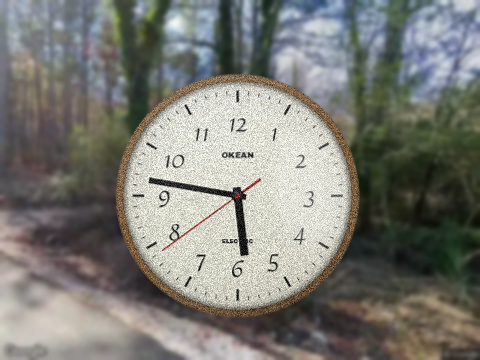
5:46:39
